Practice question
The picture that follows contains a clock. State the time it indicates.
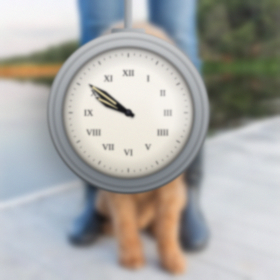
9:51
